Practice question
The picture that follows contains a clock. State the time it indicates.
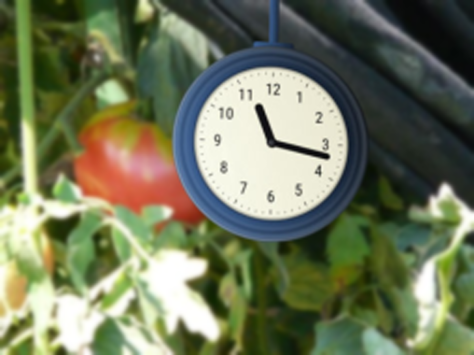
11:17
